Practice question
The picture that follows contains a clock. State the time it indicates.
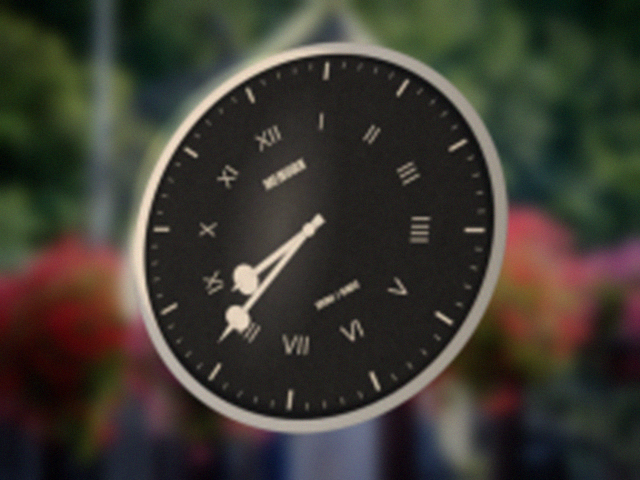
8:41
